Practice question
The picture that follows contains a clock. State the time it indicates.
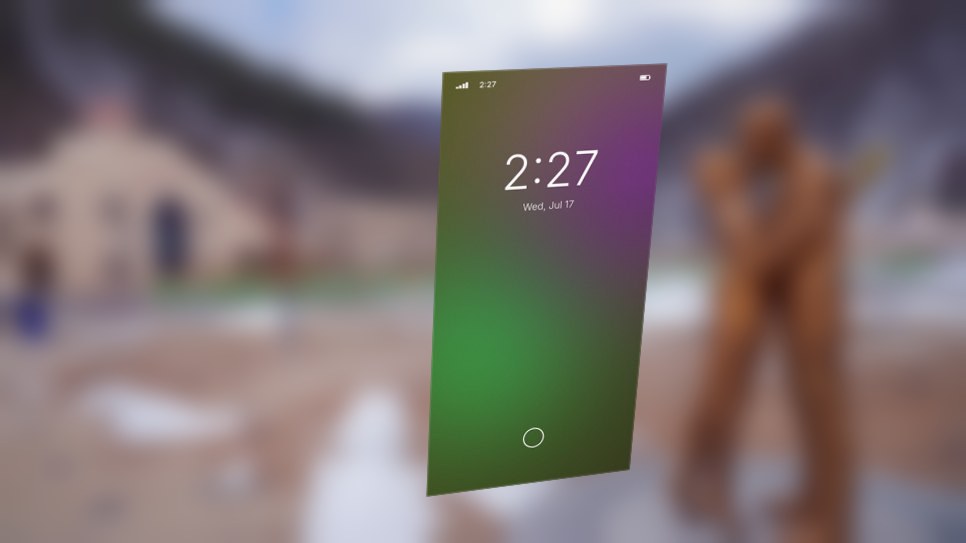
2:27
